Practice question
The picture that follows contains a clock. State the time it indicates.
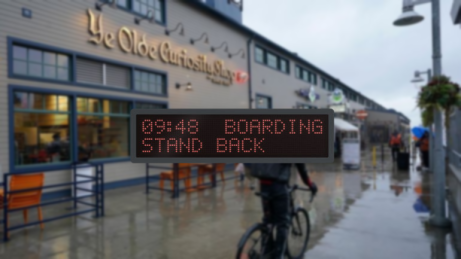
9:48
